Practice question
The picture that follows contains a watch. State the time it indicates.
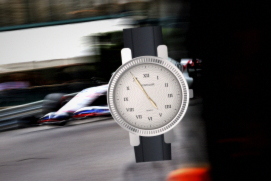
4:55
